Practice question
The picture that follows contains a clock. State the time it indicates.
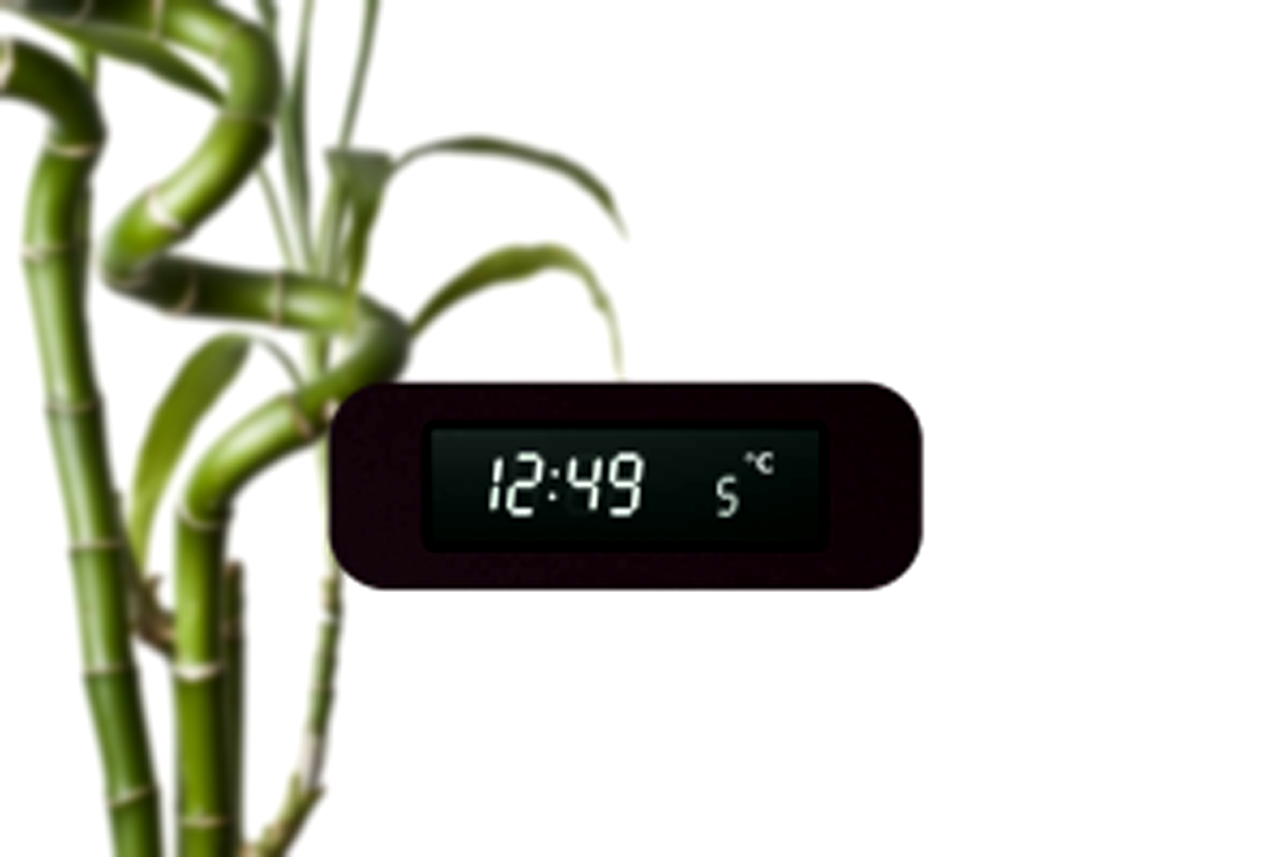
12:49
